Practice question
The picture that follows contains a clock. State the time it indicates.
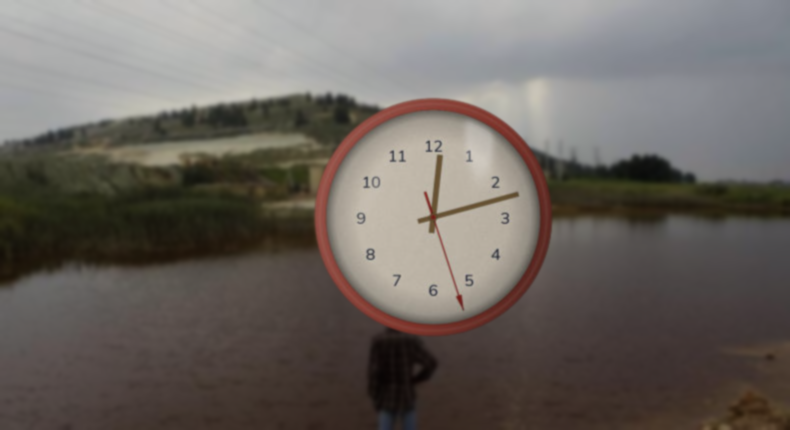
12:12:27
